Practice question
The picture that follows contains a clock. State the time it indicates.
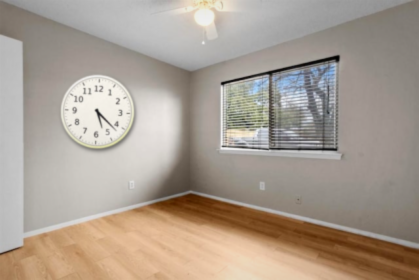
5:22
